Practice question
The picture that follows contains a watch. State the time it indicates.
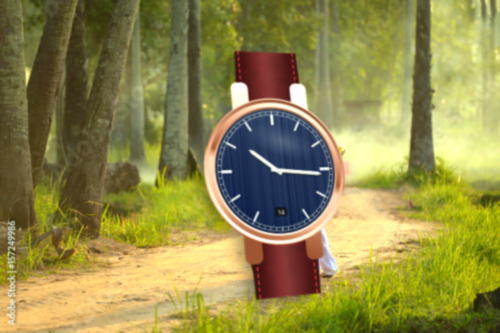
10:16
